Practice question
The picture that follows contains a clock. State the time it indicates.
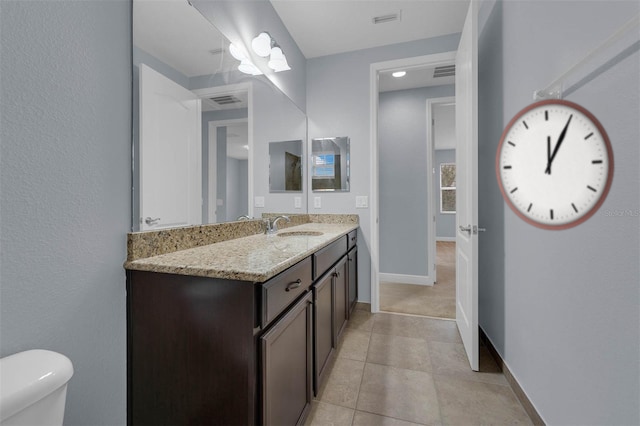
12:05
